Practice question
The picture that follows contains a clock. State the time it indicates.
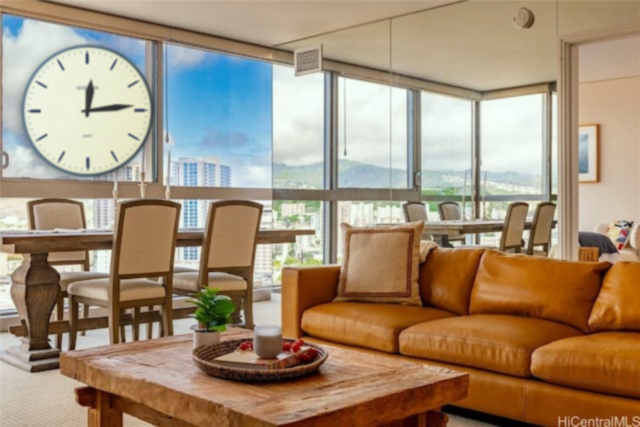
12:14
